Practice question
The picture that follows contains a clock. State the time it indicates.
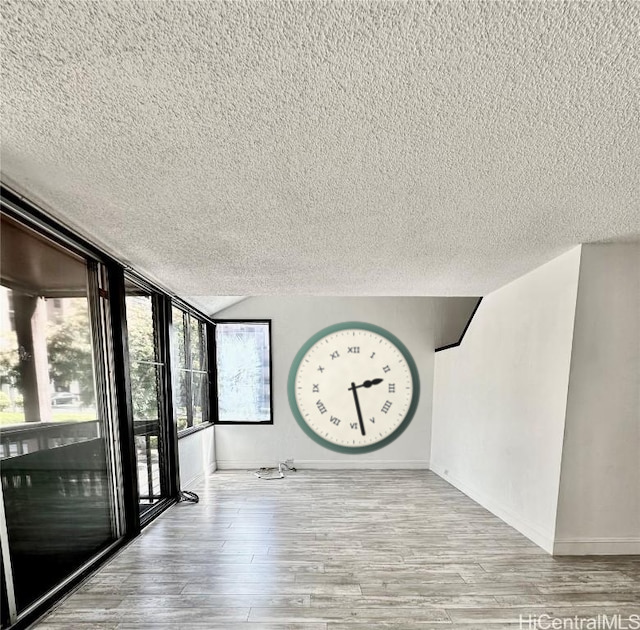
2:28
